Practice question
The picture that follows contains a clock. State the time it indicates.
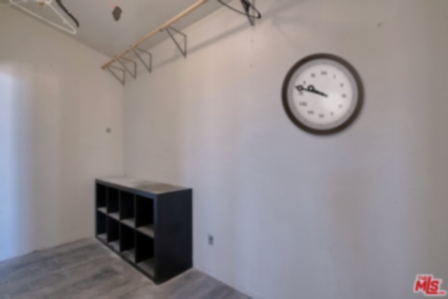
9:47
